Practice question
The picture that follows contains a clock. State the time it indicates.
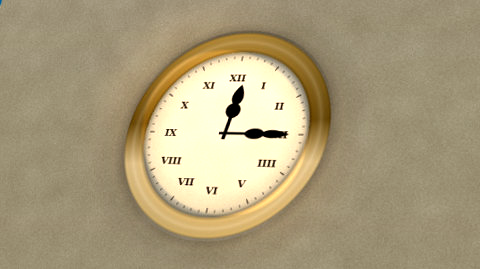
12:15
